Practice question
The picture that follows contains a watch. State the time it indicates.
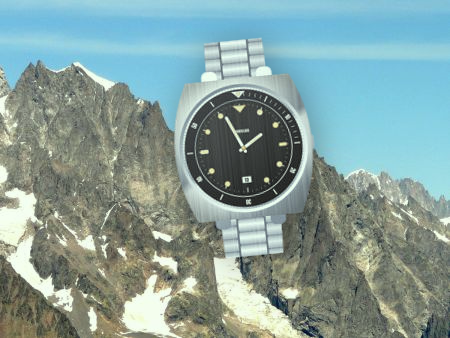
1:56
